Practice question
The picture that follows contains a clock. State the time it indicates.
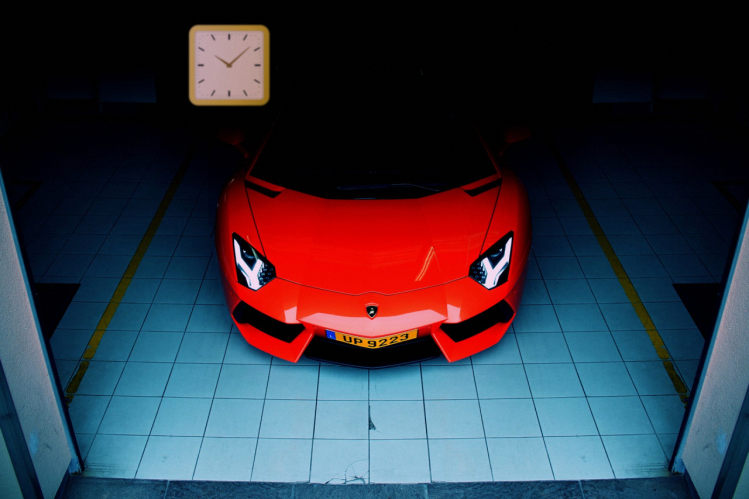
10:08
